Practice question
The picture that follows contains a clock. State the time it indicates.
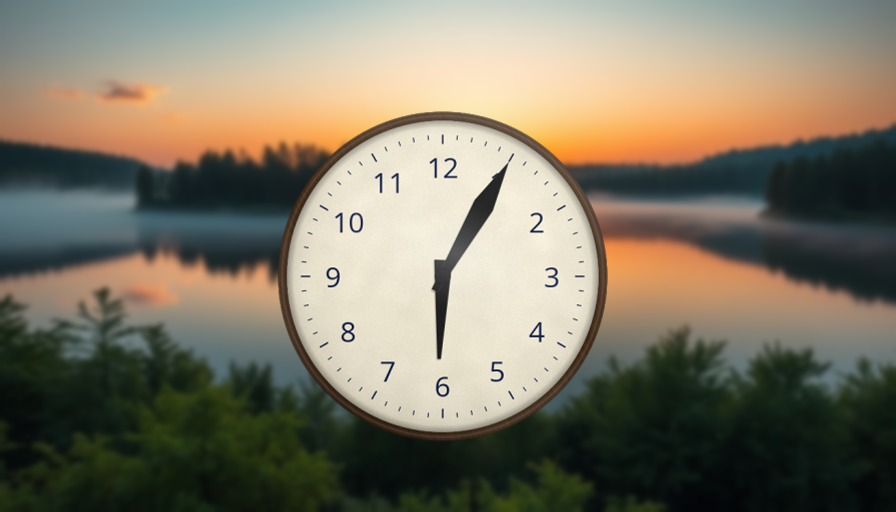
6:05
